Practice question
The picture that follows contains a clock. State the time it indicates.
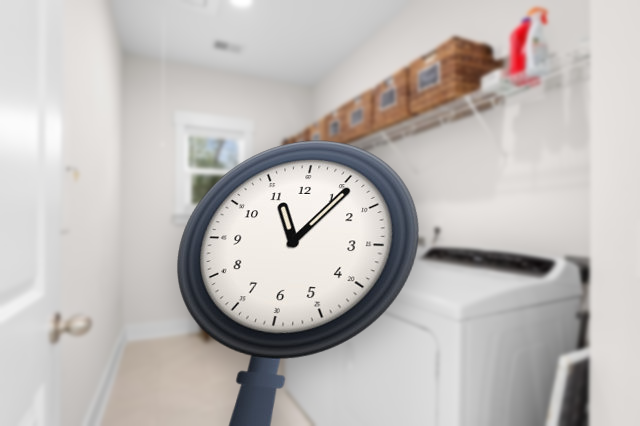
11:06
